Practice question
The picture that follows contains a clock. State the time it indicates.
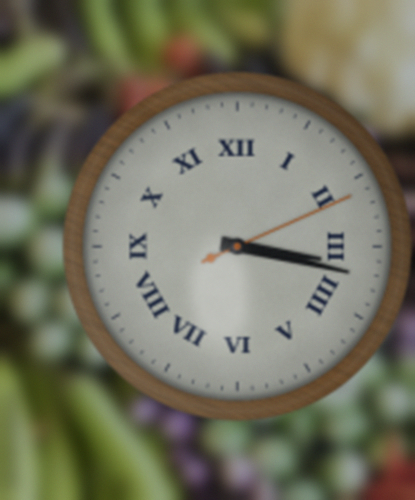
3:17:11
